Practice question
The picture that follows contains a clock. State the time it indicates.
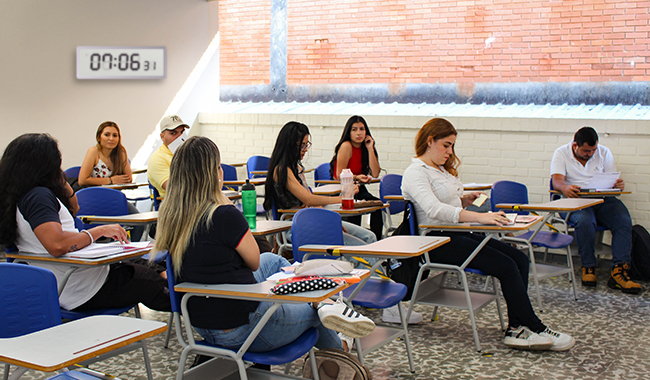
7:06:31
